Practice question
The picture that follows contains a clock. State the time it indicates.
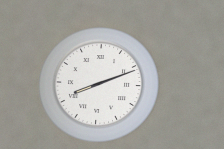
8:11
